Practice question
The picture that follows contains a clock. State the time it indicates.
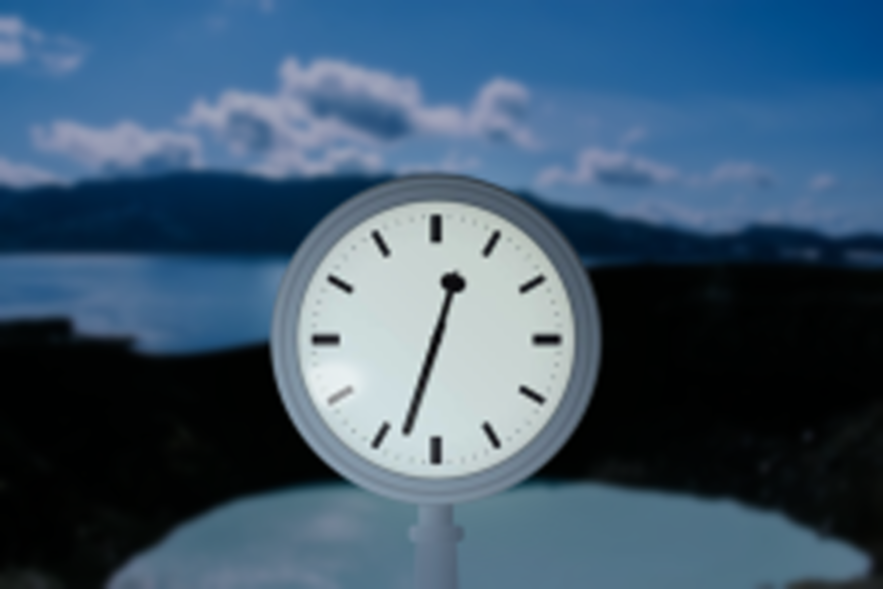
12:33
